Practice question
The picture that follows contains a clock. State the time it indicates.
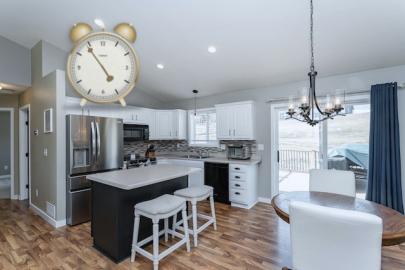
4:54
